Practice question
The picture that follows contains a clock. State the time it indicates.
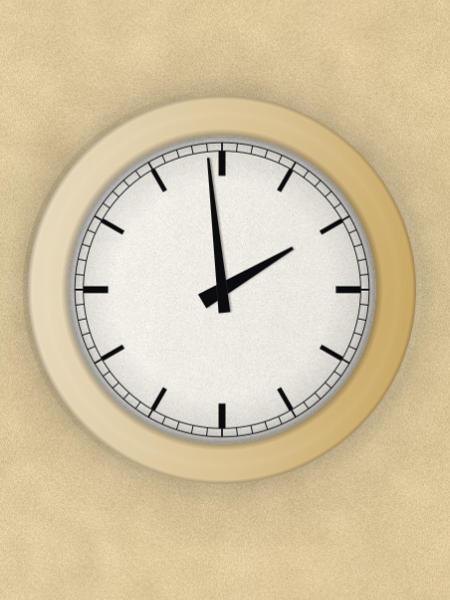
1:59
